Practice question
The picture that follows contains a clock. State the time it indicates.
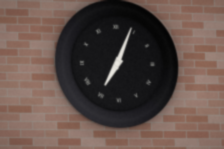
7:04
